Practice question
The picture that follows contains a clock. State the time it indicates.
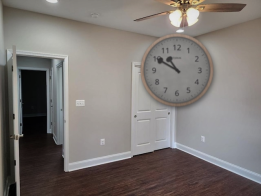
10:50
